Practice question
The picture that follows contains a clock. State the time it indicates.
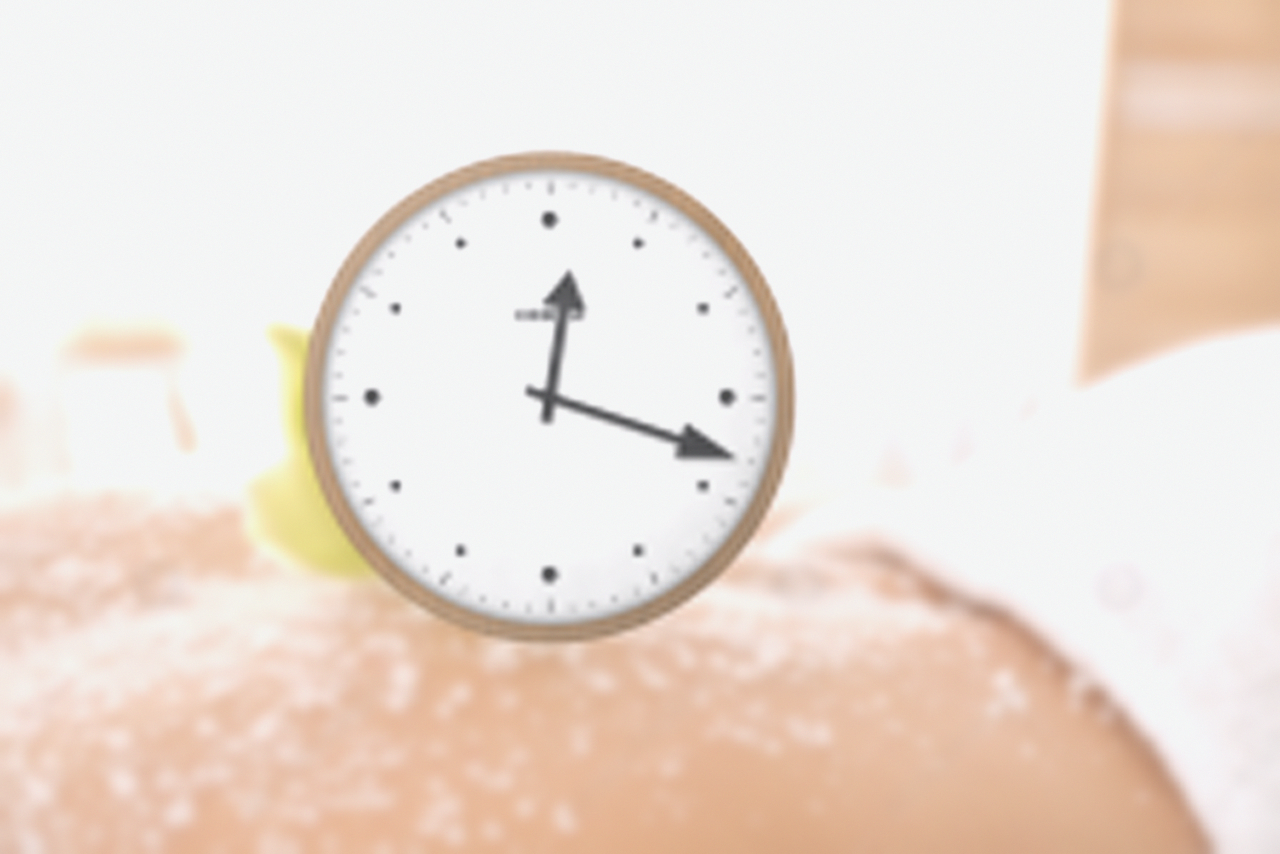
12:18
